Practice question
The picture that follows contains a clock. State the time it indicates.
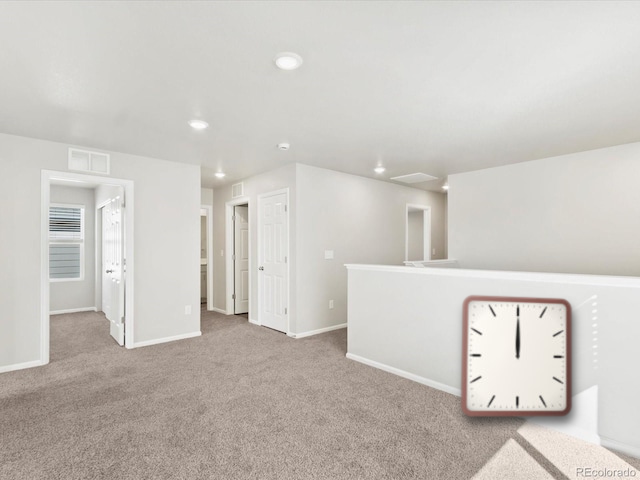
12:00
